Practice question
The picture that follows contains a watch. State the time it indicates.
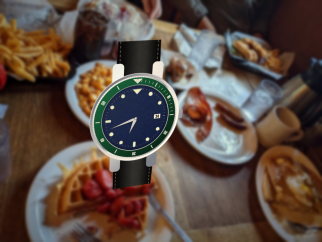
6:42
